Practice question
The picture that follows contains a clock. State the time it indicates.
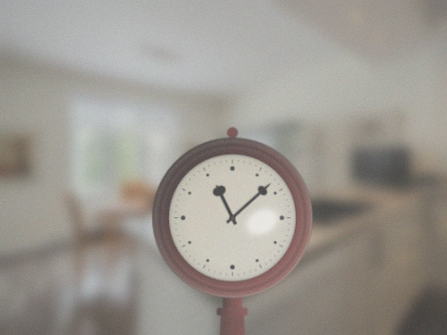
11:08
